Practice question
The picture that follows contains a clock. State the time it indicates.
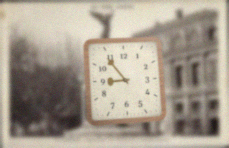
8:54
